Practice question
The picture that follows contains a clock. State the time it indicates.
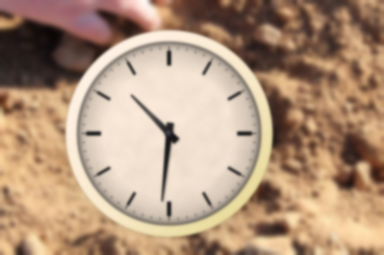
10:31
